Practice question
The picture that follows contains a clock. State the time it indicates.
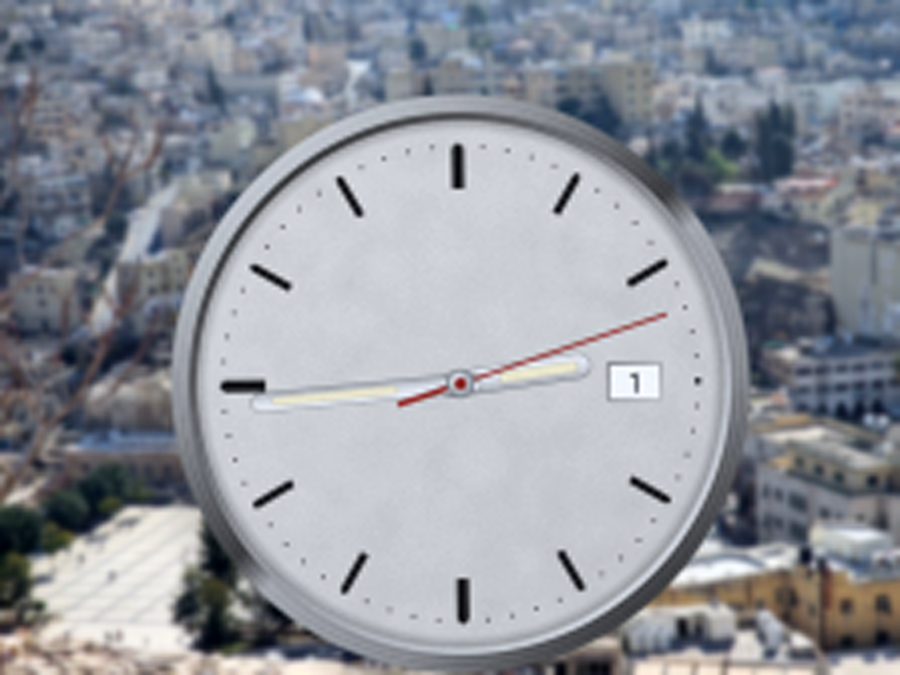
2:44:12
